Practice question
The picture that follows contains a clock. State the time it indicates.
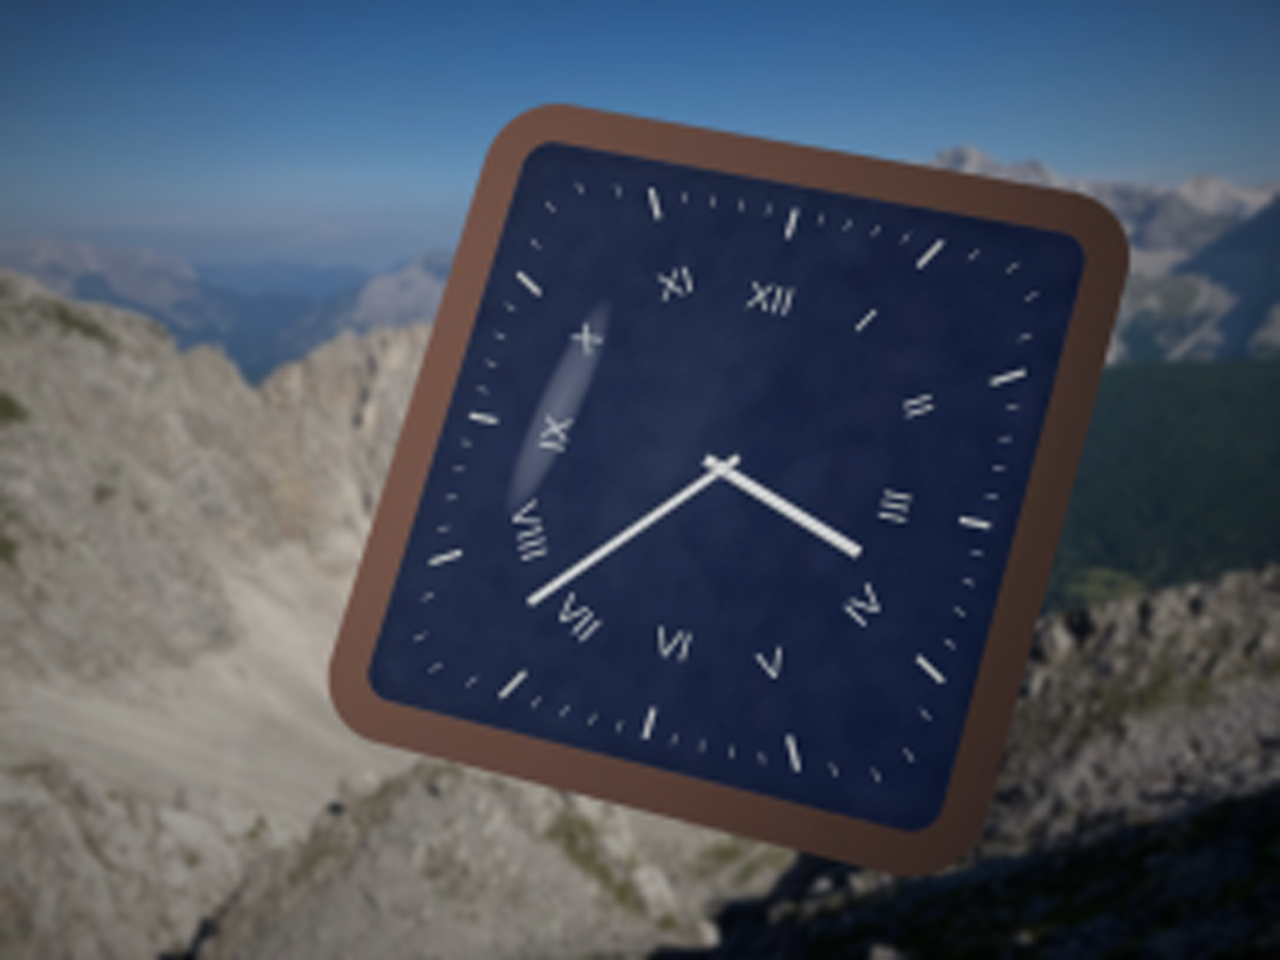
3:37
